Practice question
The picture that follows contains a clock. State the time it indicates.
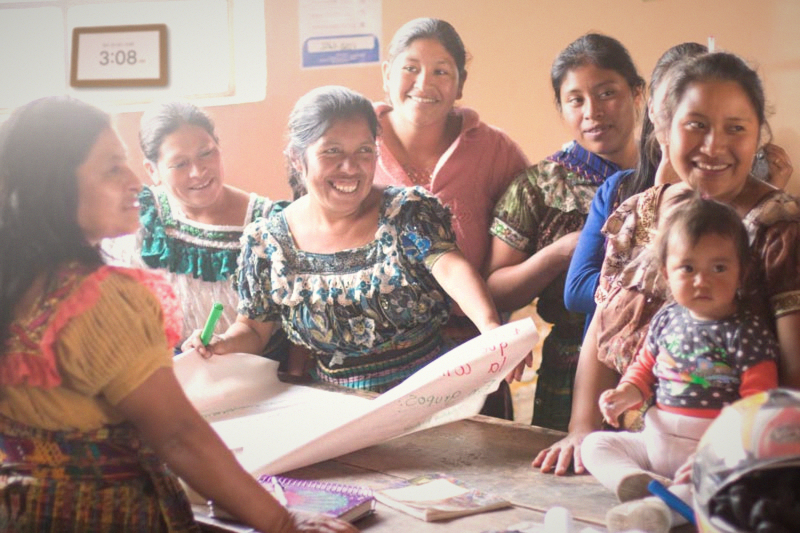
3:08
